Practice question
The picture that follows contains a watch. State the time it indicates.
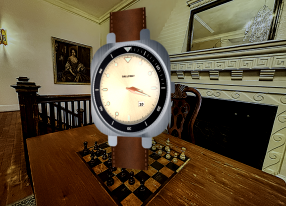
3:18
